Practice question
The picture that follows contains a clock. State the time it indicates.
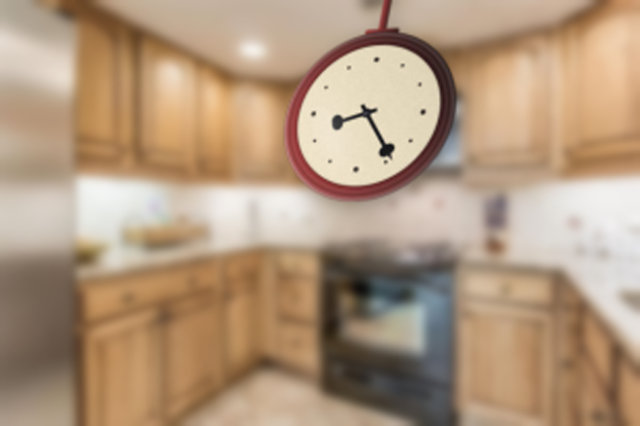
8:24
